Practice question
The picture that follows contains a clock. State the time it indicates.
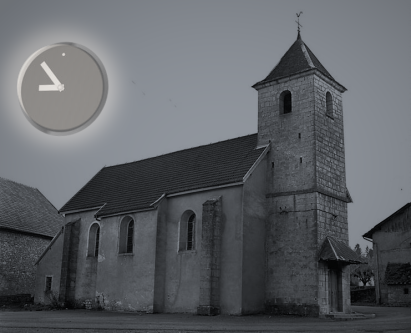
8:53
